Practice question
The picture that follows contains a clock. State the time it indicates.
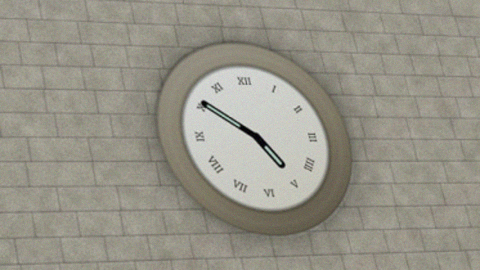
4:51
